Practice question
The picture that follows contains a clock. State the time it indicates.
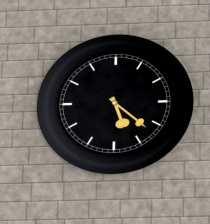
5:22
